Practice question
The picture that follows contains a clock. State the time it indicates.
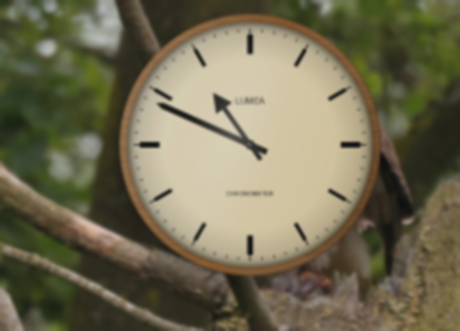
10:49
